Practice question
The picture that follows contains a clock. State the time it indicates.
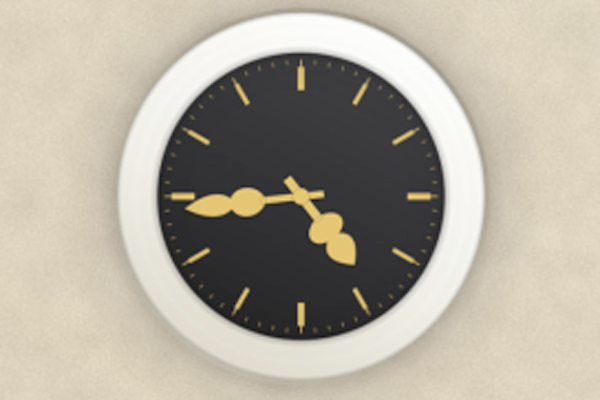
4:44
